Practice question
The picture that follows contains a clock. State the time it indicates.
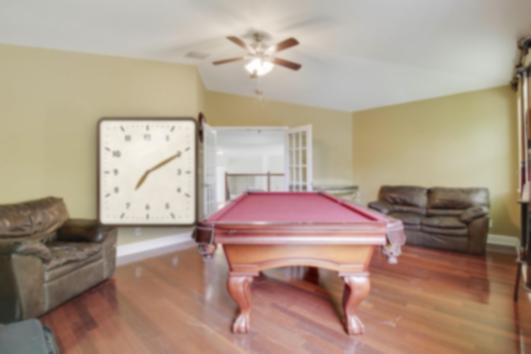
7:10
